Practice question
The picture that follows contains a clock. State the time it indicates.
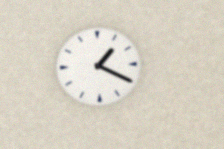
1:20
